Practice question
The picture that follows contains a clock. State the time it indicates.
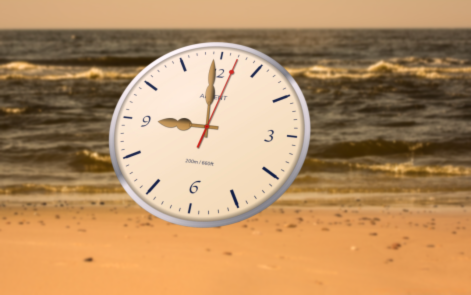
8:59:02
